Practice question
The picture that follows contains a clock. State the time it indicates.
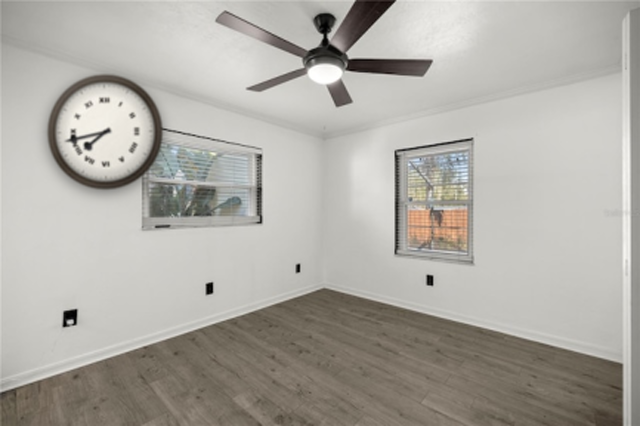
7:43
